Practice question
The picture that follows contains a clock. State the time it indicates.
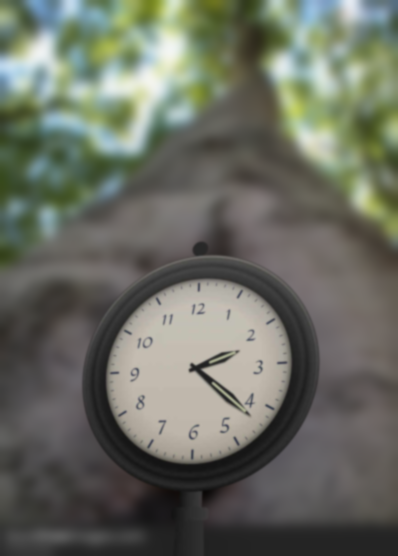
2:22
